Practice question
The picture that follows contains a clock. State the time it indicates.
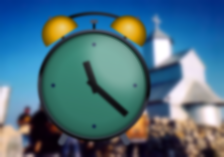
11:22
